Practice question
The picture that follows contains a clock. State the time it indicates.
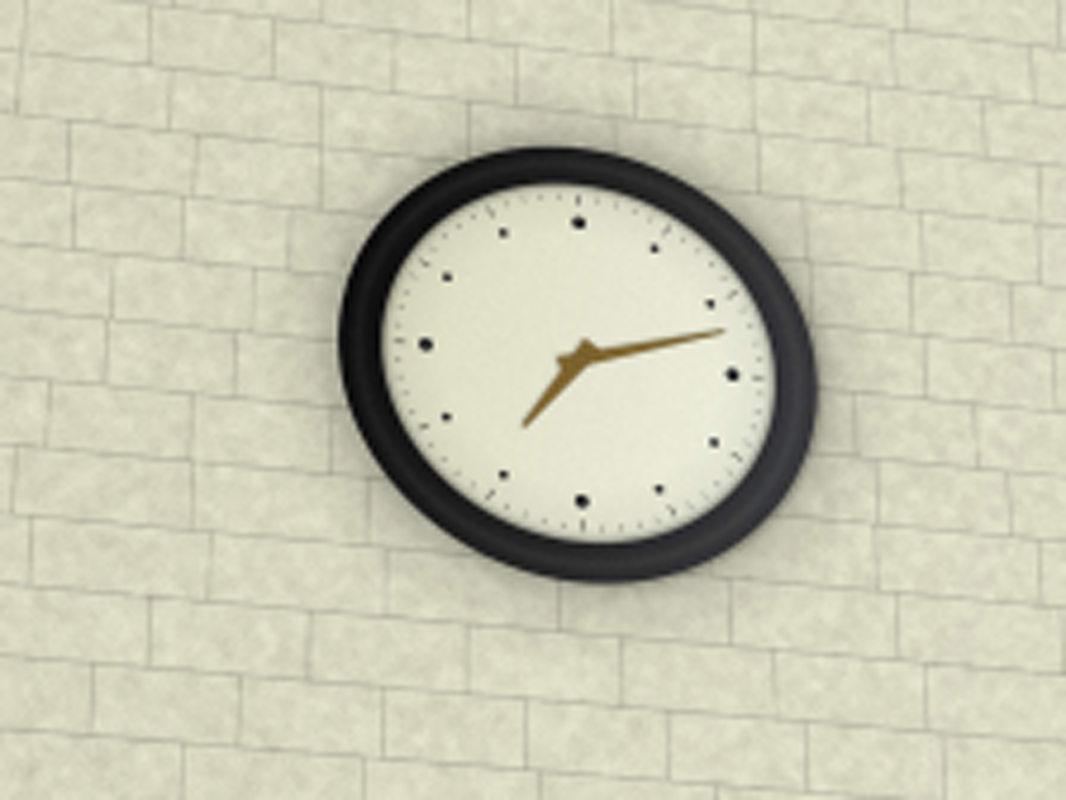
7:12
